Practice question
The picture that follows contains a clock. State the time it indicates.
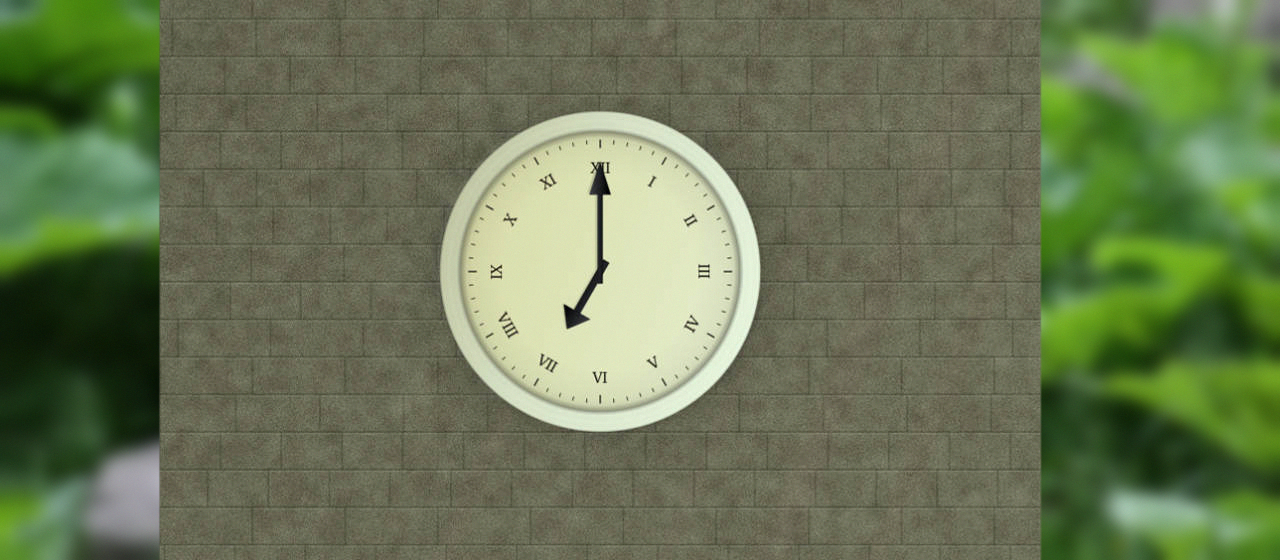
7:00
